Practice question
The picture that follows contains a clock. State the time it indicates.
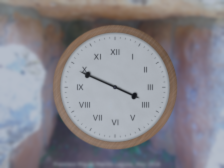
3:49
